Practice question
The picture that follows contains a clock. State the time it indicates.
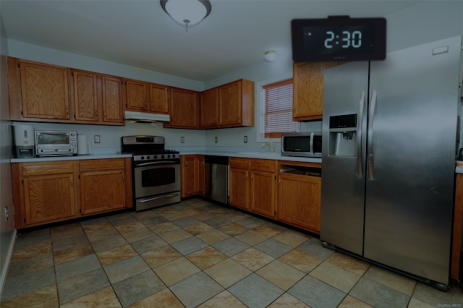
2:30
